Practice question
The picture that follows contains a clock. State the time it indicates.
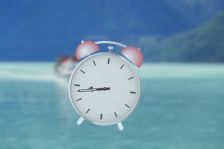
8:43
